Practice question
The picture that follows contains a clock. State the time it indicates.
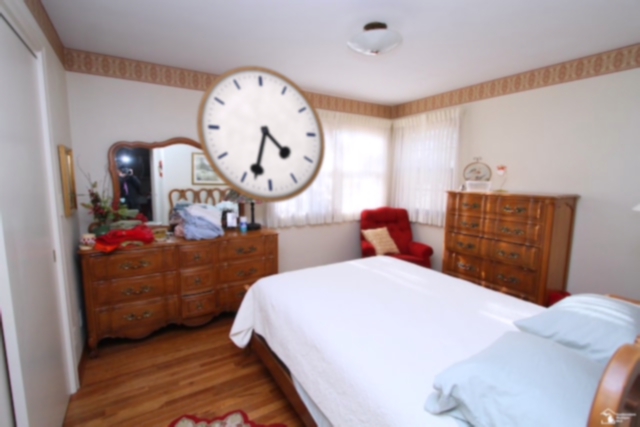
4:33
